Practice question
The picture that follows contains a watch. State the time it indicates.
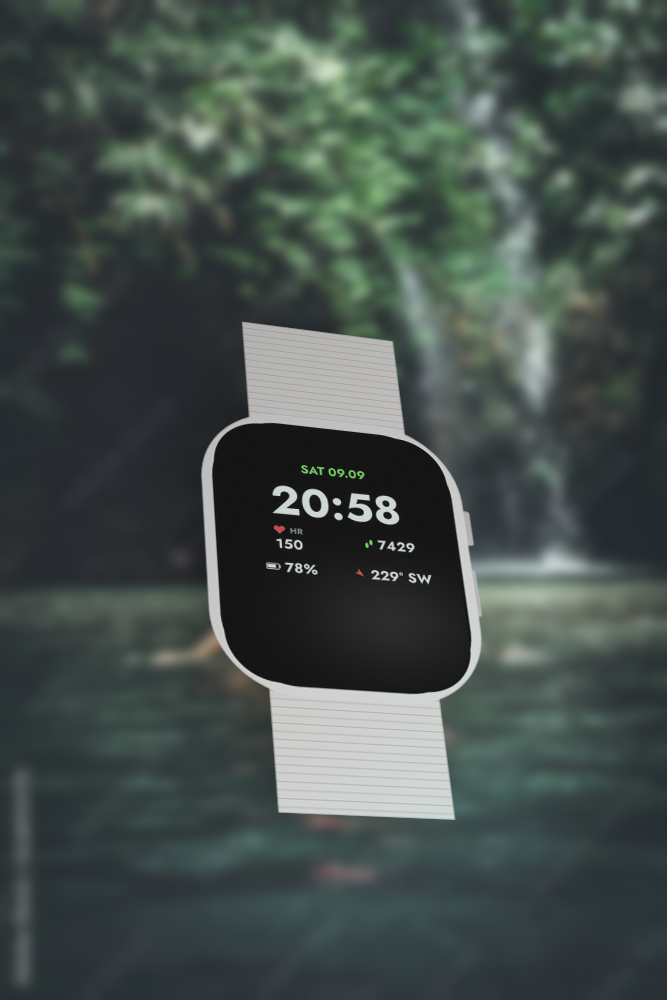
20:58
